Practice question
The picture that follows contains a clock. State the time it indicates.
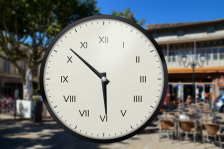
5:52
